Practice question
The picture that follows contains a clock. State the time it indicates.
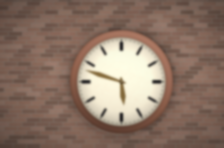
5:48
